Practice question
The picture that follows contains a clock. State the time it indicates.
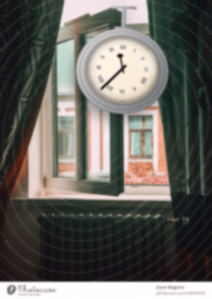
11:37
